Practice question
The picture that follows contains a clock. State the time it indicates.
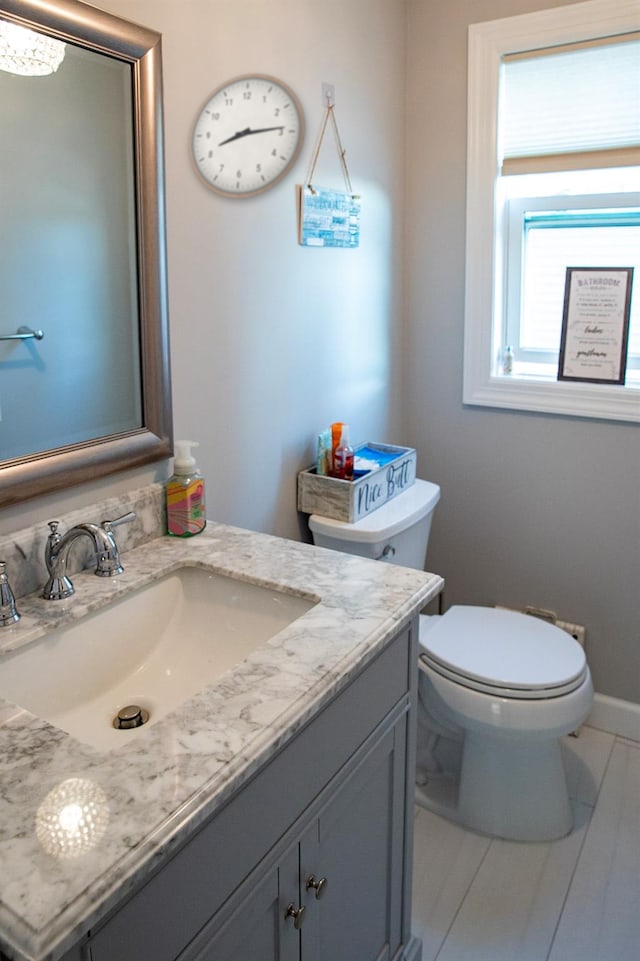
8:14
